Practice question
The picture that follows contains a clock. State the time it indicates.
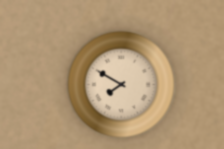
7:50
